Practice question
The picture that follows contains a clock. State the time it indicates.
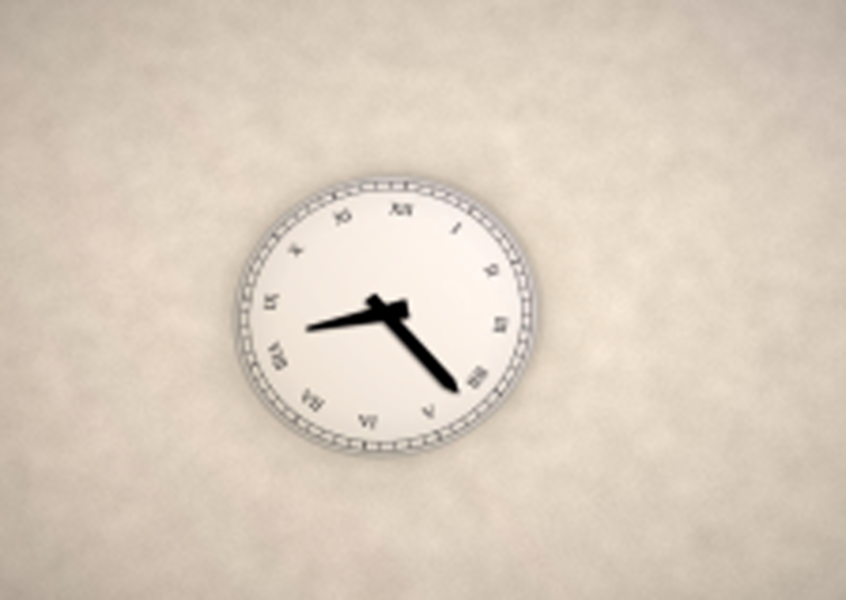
8:22
